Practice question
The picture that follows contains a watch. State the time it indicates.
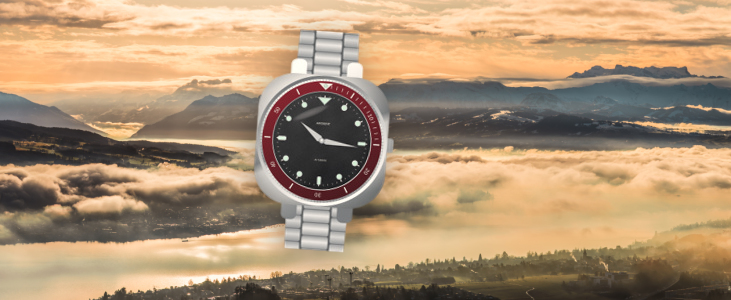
10:16
